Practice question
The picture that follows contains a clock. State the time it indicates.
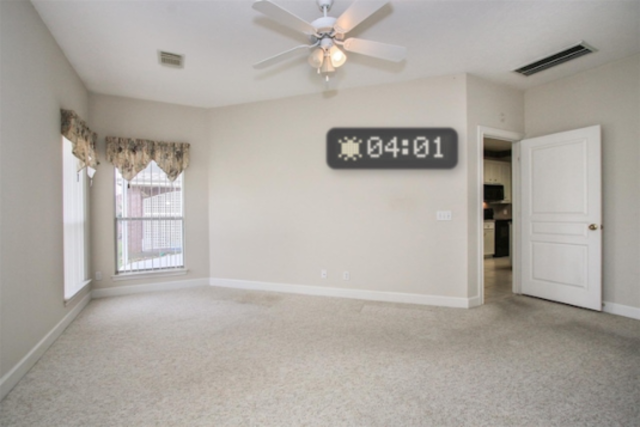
4:01
